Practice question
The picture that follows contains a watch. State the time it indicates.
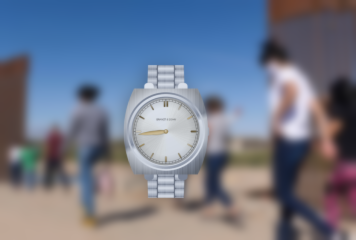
8:44
